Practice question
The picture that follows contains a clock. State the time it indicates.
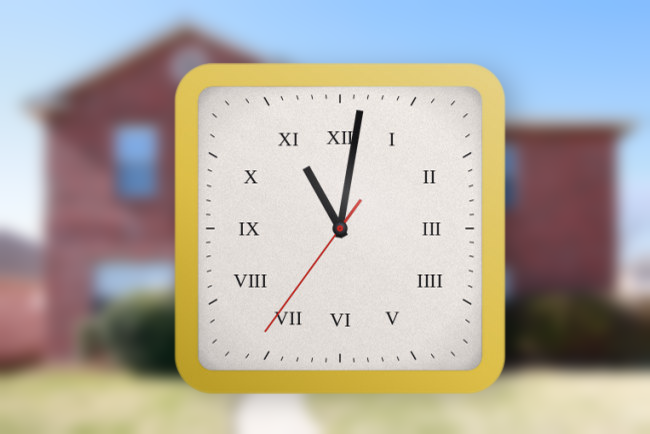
11:01:36
